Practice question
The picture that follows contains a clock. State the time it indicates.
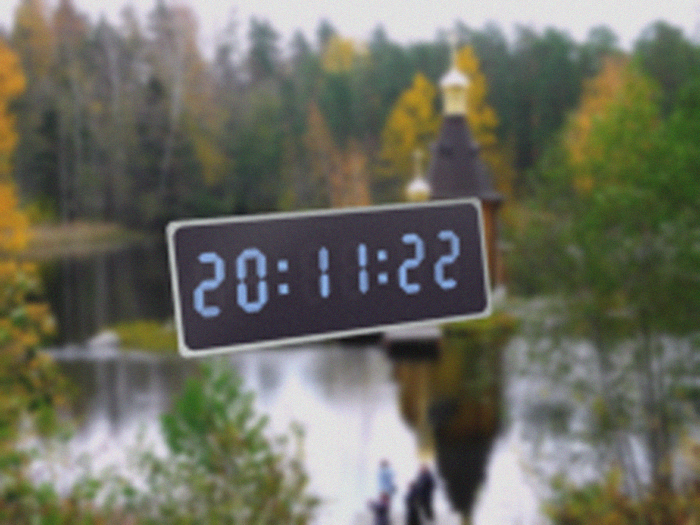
20:11:22
